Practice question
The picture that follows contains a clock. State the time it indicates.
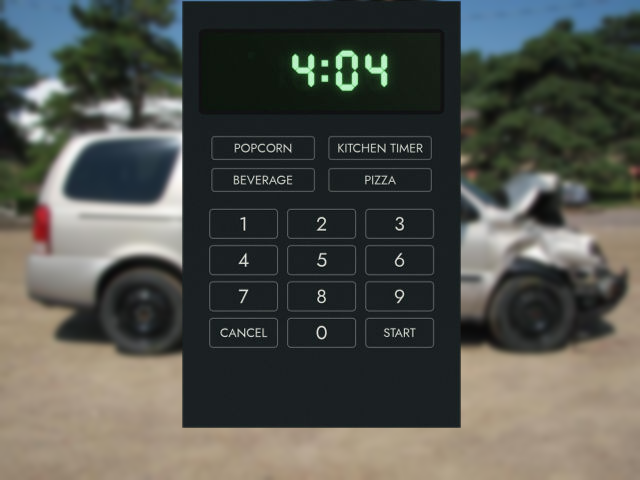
4:04
